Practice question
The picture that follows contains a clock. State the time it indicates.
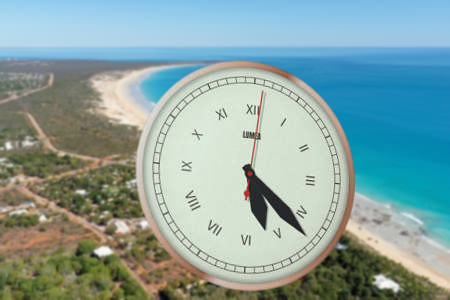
5:22:01
